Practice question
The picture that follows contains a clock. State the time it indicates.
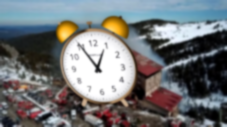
12:55
